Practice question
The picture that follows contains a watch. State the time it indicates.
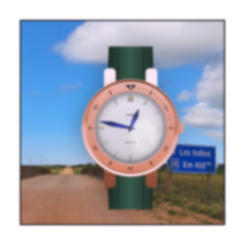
12:47
